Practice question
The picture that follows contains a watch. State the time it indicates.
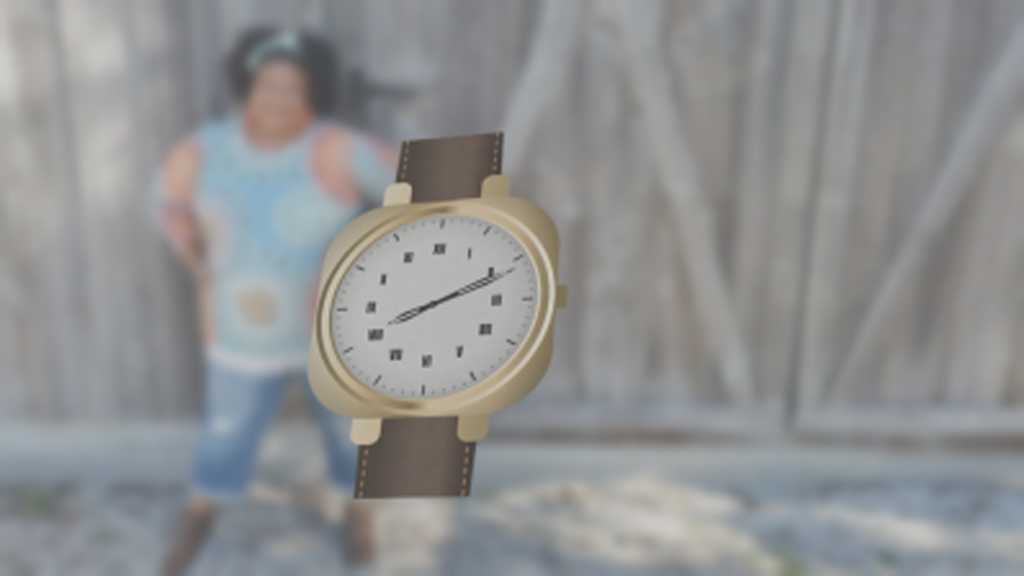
8:11
